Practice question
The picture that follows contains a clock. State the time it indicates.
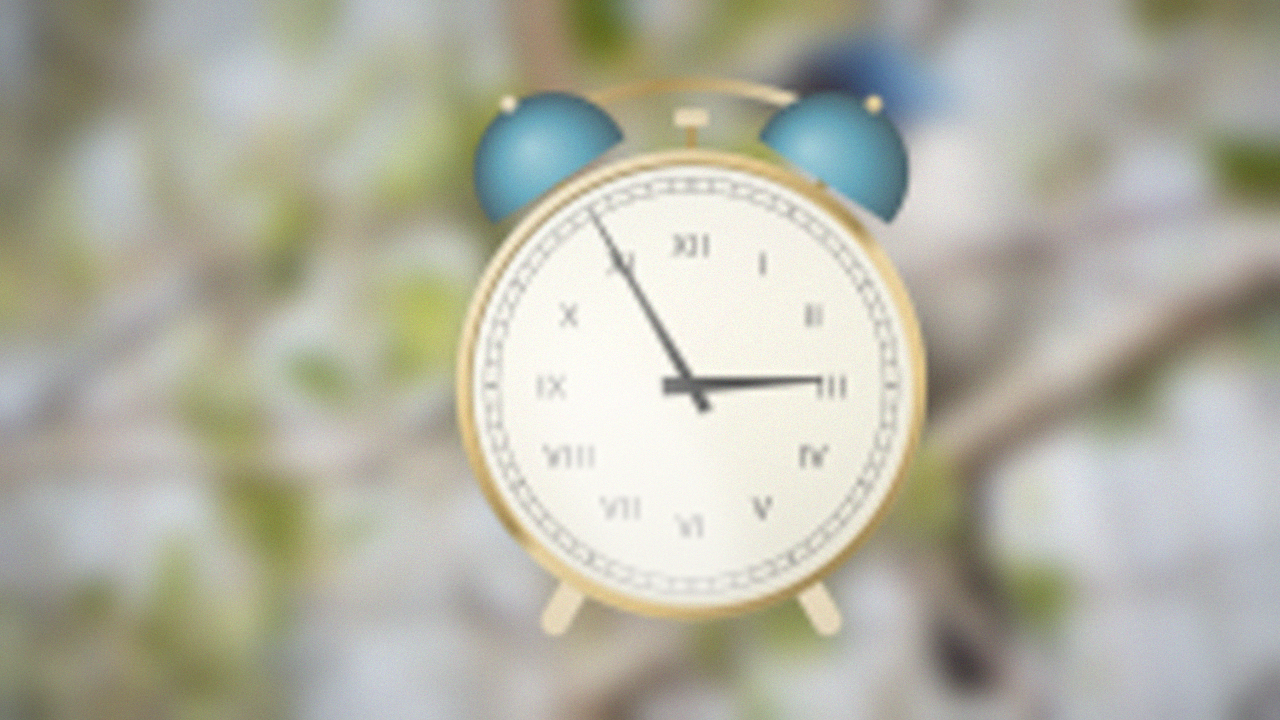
2:55
